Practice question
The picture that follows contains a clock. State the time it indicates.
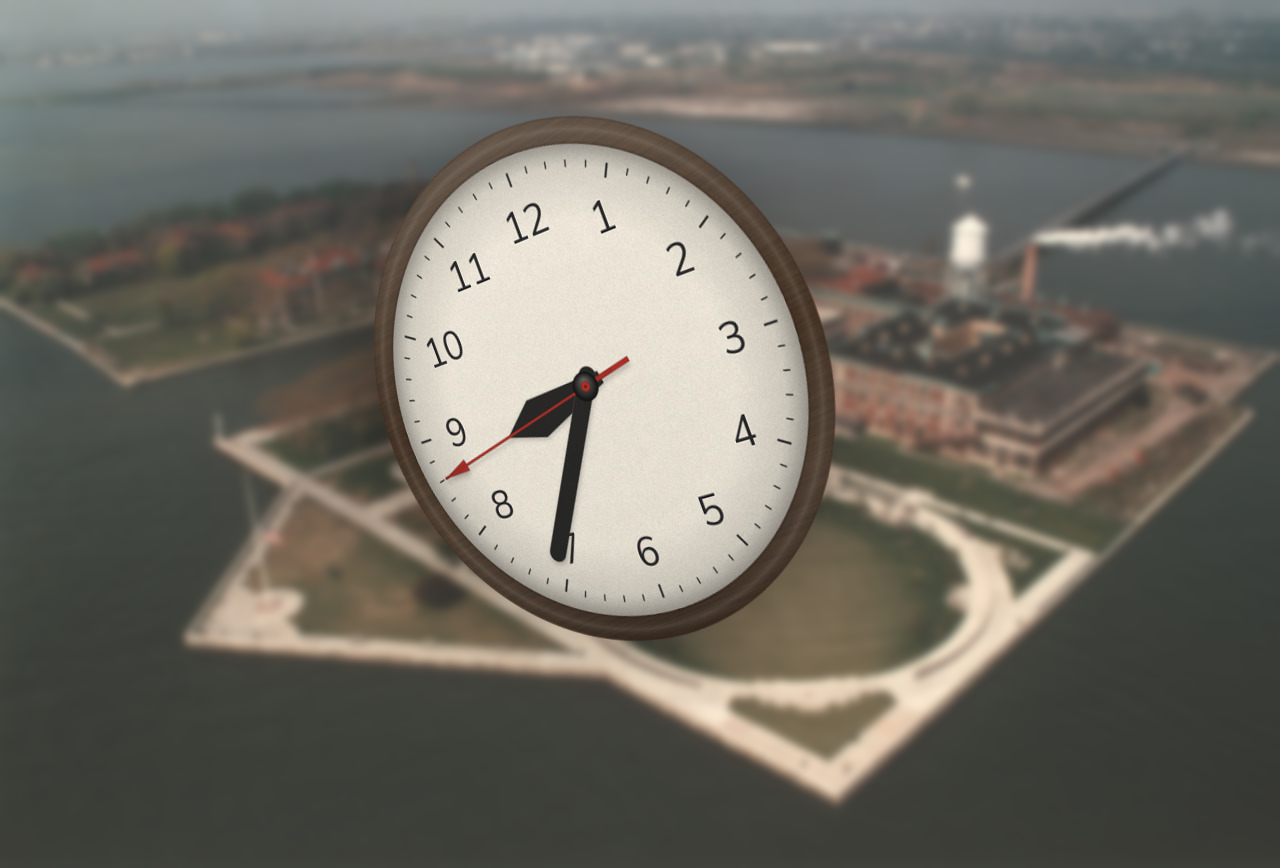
8:35:43
